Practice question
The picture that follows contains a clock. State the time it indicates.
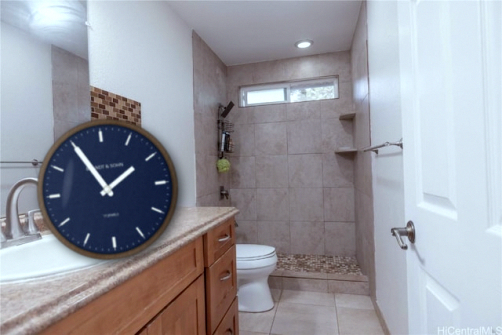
1:55
